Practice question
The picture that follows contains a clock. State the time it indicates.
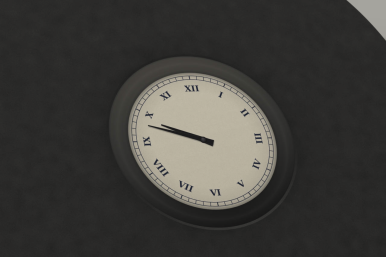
9:48
